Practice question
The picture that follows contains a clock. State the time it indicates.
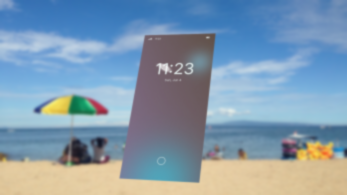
11:23
